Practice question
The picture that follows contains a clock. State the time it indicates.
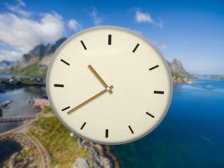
10:39
